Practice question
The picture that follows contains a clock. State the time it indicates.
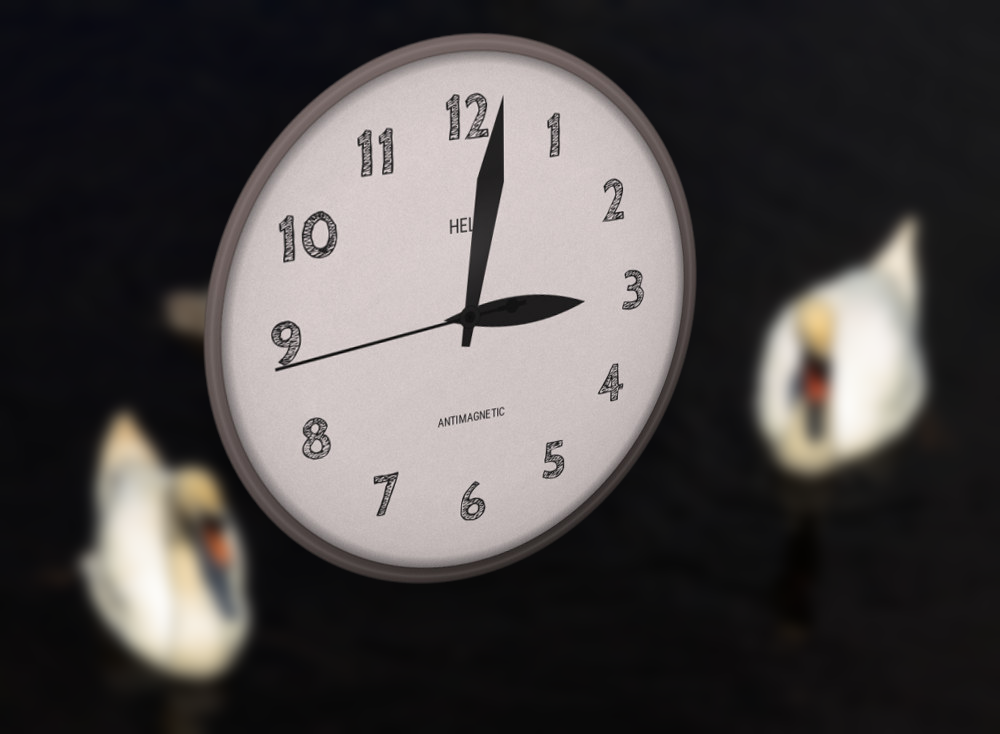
3:01:44
